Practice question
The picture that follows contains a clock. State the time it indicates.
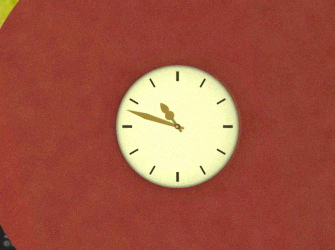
10:48
